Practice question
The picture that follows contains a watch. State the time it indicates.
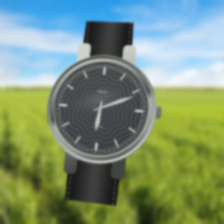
6:11
